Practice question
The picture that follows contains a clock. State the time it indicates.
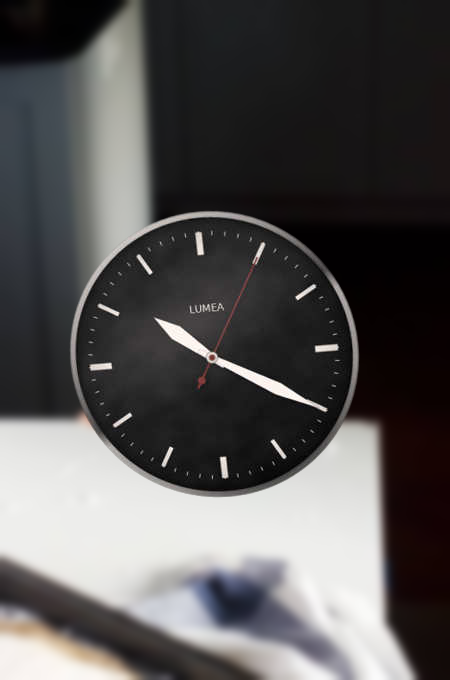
10:20:05
